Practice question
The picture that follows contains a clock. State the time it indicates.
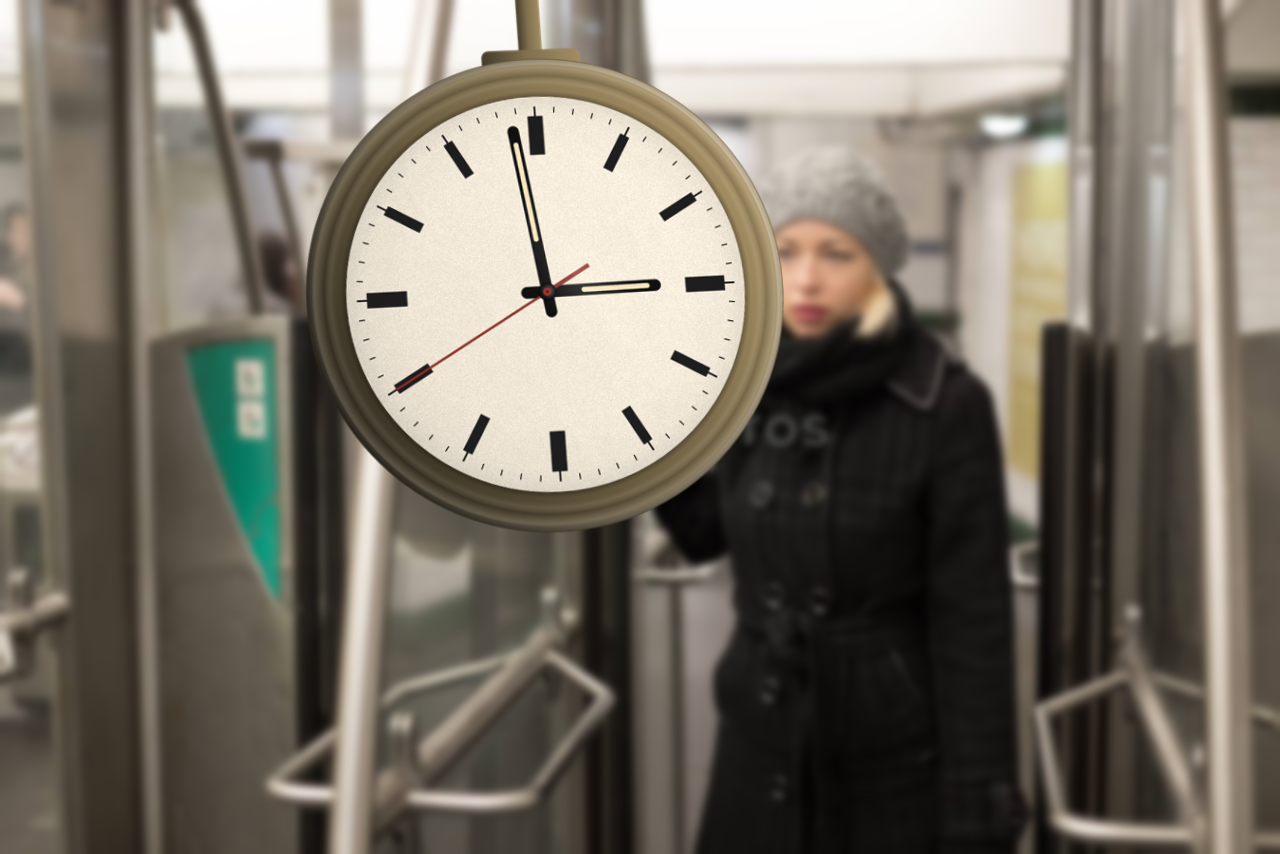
2:58:40
